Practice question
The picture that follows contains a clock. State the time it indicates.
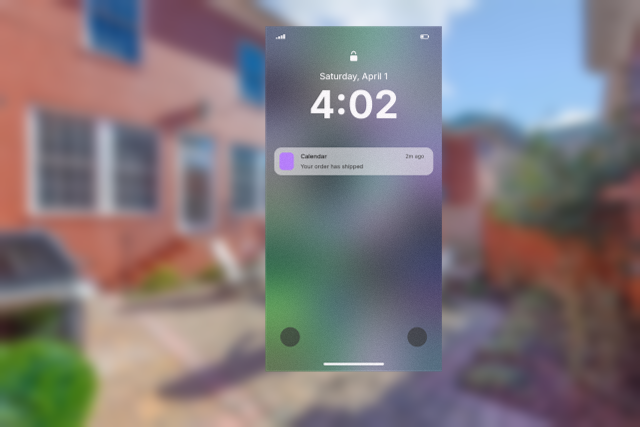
4:02
